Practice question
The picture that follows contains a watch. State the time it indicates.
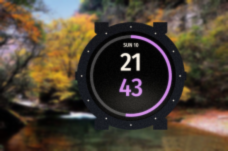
21:43
